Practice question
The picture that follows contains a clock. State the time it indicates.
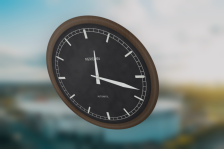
12:18
